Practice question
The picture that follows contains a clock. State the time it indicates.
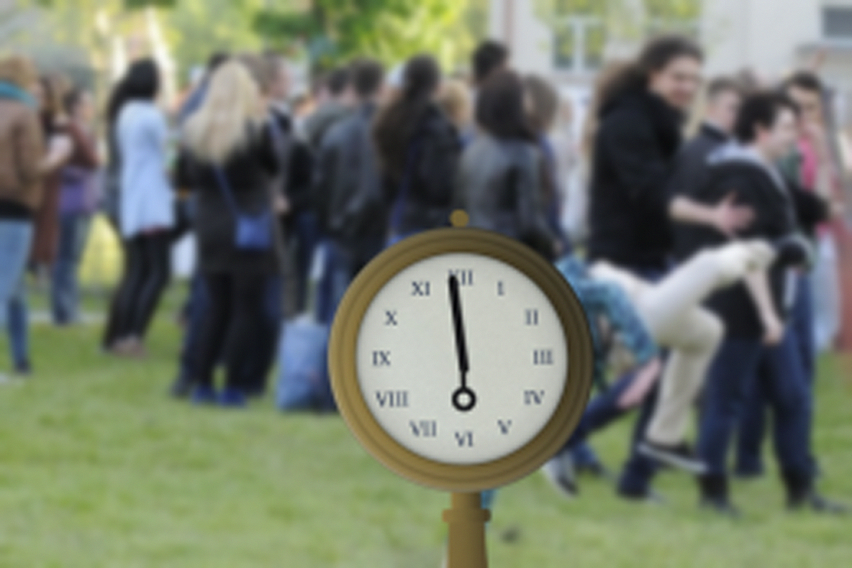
5:59
